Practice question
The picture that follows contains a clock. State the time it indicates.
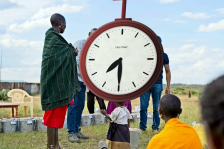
7:30
